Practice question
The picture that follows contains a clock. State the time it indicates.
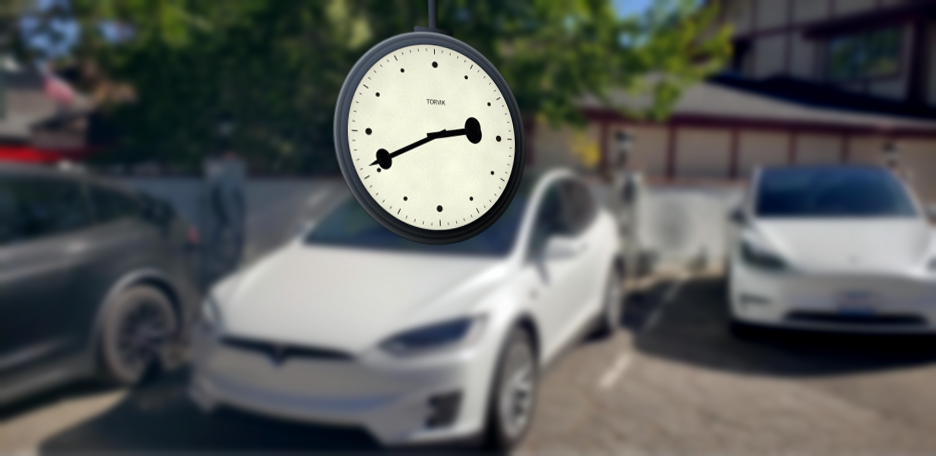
2:41
